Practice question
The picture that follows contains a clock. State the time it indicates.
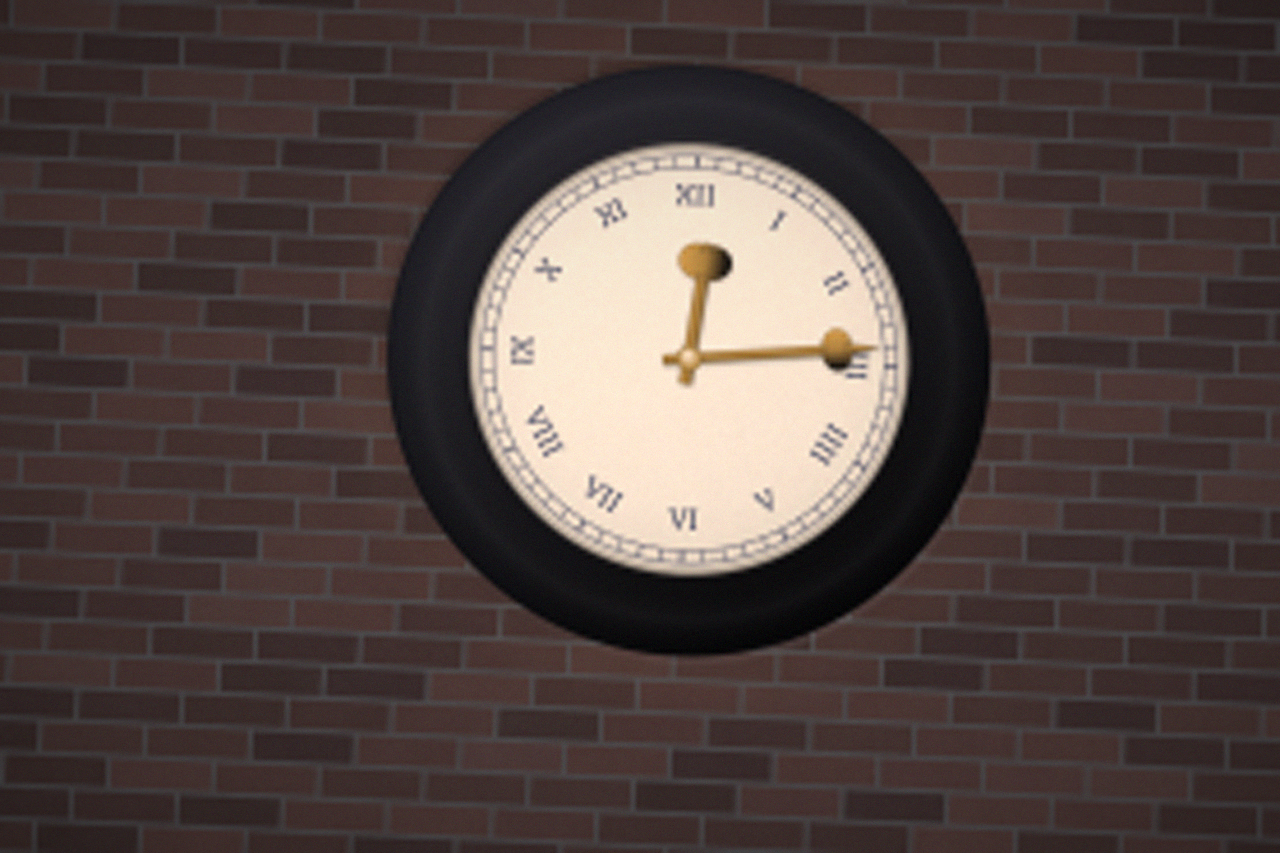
12:14
